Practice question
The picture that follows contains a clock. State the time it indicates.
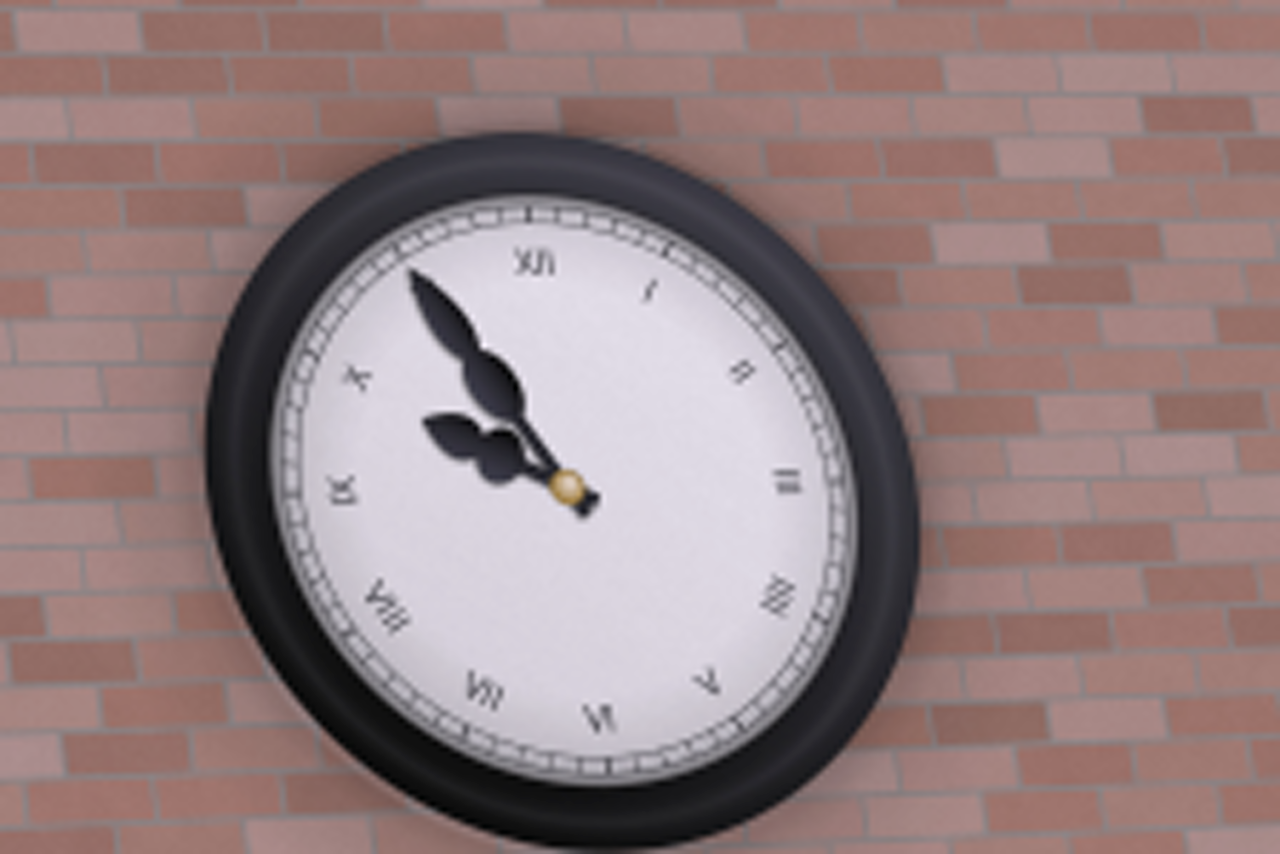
9:55
